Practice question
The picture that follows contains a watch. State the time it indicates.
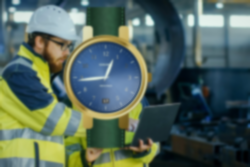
12:44
